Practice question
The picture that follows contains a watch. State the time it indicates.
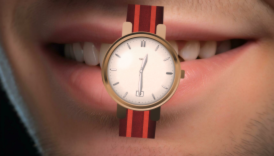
12:30
